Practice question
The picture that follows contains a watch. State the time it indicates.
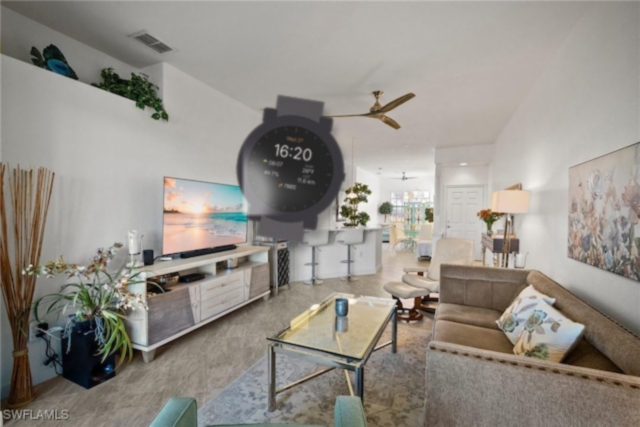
16:20
